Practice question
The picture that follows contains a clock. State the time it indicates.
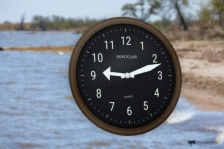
9:12
